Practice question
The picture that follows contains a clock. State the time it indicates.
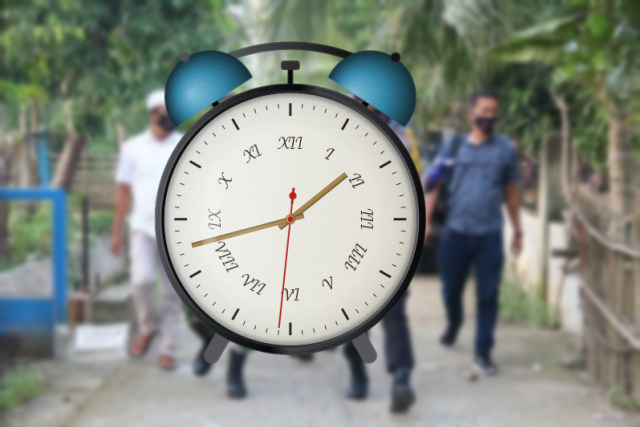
1:42:31
